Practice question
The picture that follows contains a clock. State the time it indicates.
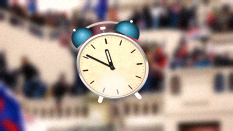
11:51
